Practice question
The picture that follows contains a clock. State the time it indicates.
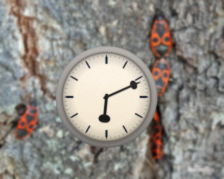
6:11
